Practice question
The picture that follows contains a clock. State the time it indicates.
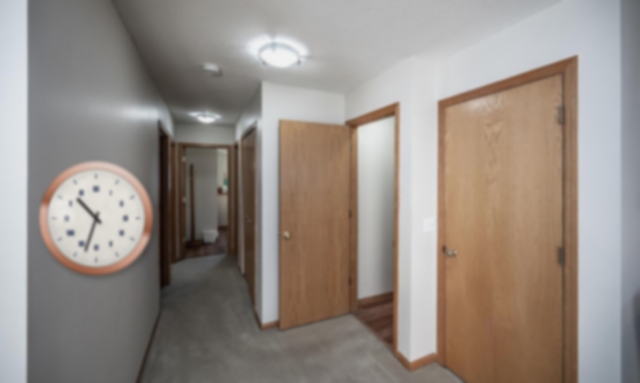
10:33
